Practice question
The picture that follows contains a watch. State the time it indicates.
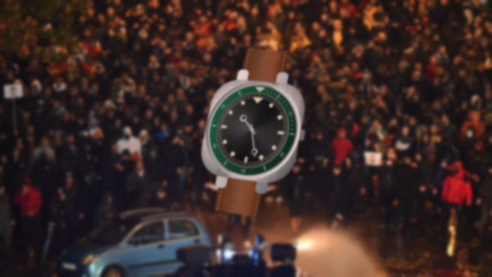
10:27
